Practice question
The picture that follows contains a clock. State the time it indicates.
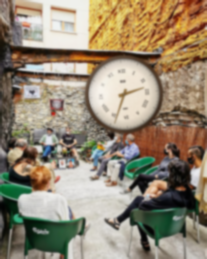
2:34
